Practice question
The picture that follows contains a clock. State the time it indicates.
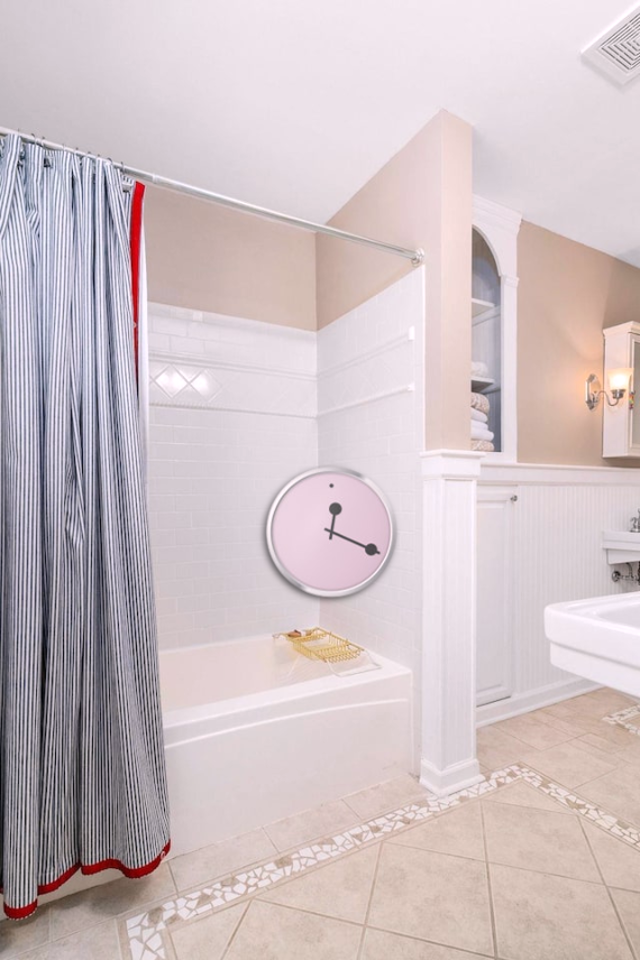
12:19
